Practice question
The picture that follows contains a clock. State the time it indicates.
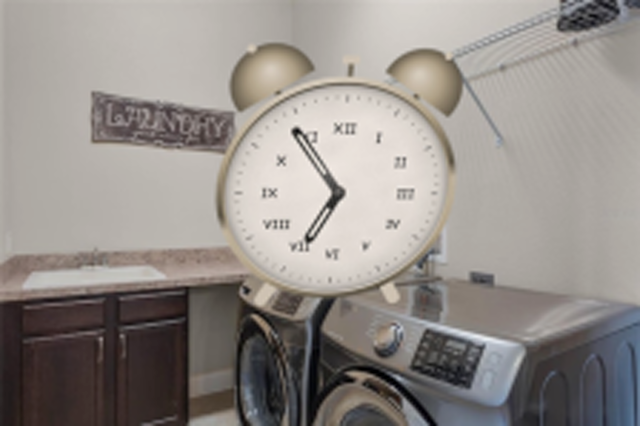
6:54
